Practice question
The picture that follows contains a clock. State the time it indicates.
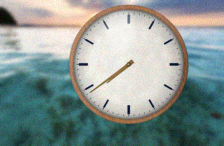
7:39
